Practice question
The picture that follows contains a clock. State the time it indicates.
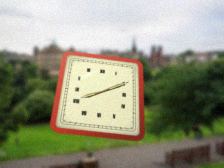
8:10
